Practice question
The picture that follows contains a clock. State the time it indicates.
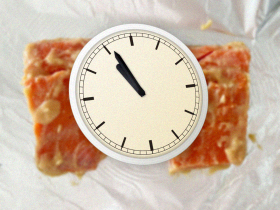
10:56
